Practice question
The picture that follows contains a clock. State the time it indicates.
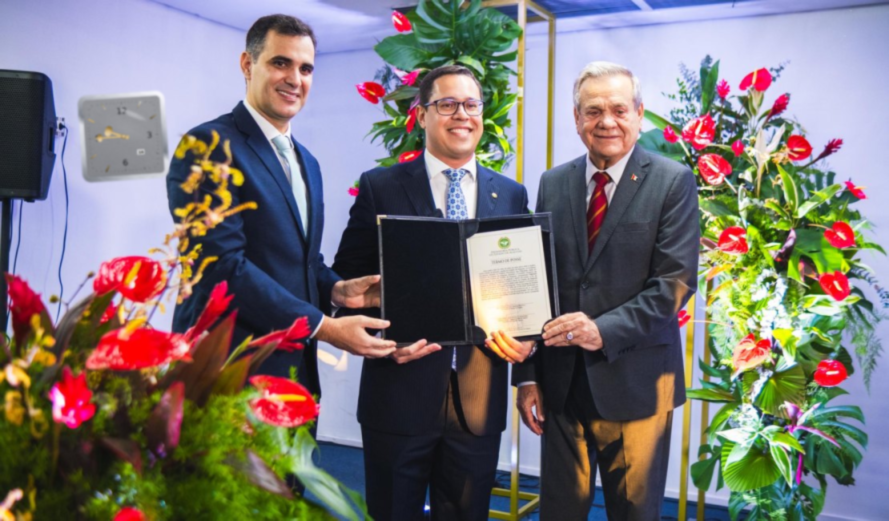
9:45
